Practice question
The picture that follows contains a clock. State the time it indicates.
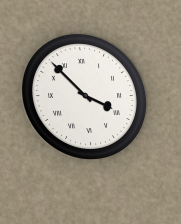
3:53
